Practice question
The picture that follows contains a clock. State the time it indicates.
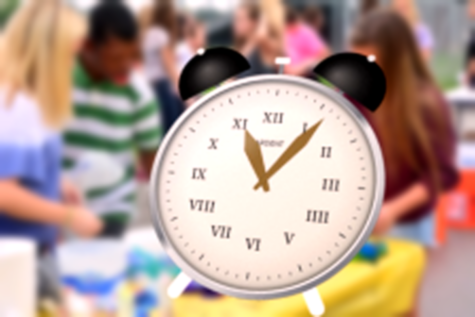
11:06
